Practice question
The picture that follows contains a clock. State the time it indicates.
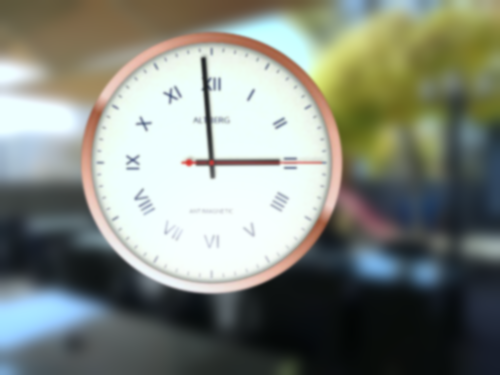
2:59:15
